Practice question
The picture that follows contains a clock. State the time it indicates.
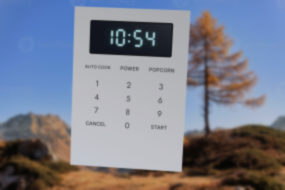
10:54
